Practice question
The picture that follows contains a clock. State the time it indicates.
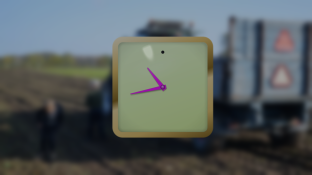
10:43
